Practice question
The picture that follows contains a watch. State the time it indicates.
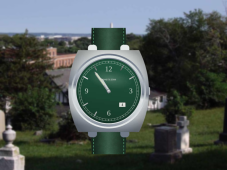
10:54
